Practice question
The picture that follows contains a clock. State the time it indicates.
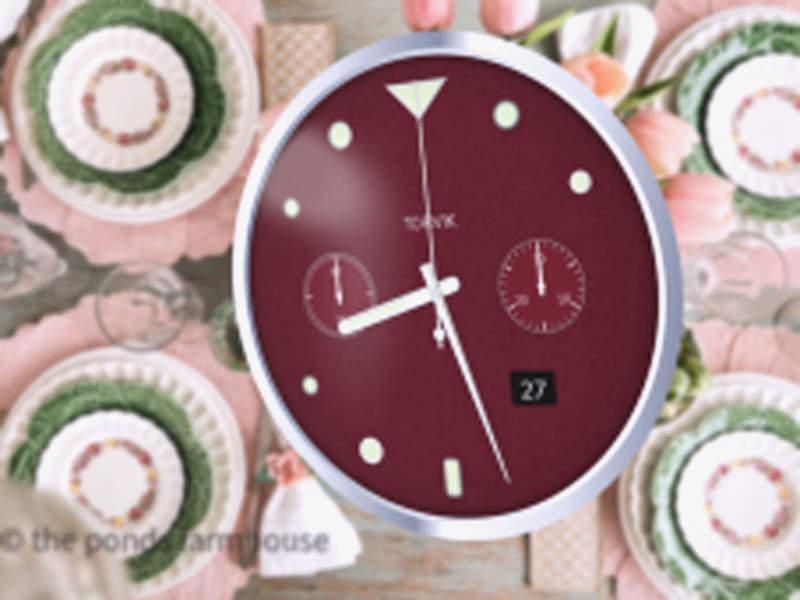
8:27
